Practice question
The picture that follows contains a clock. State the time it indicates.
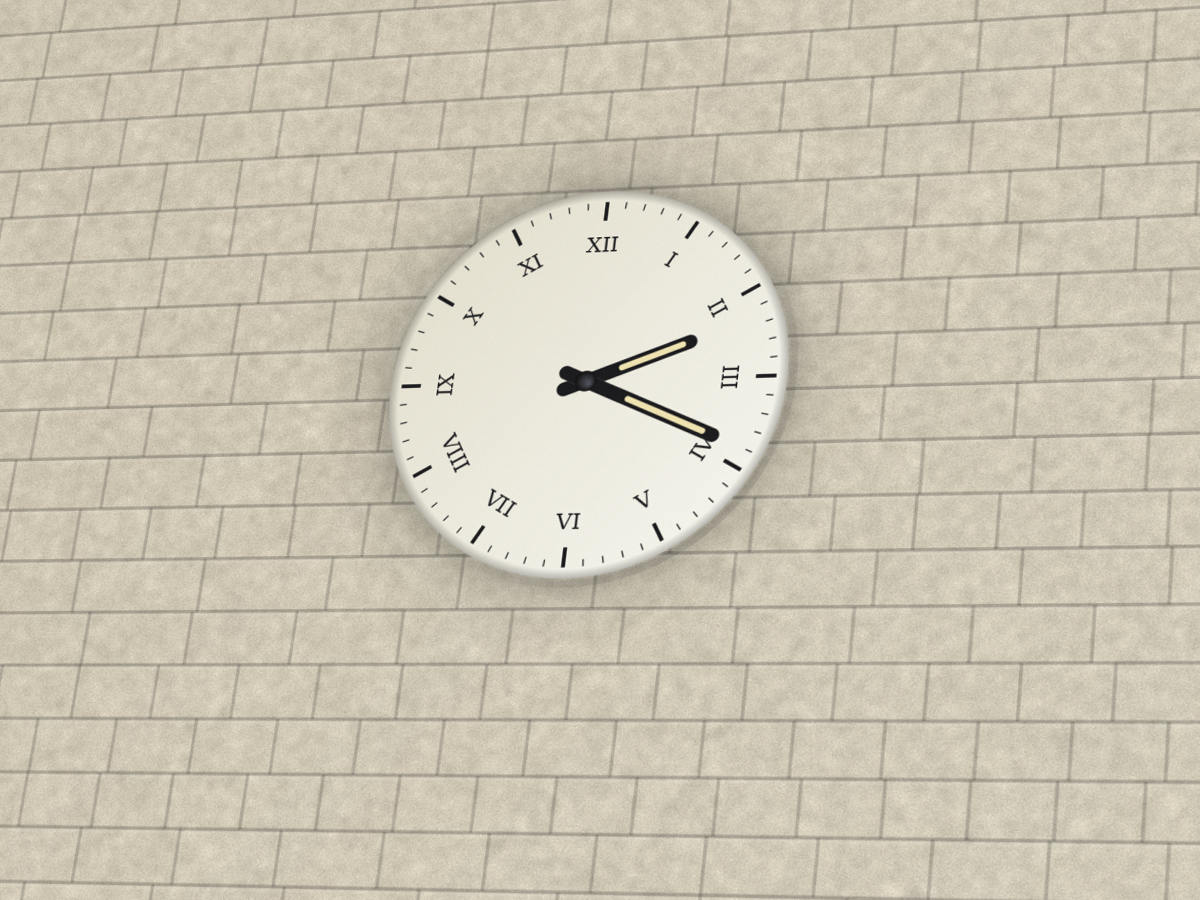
2:19
